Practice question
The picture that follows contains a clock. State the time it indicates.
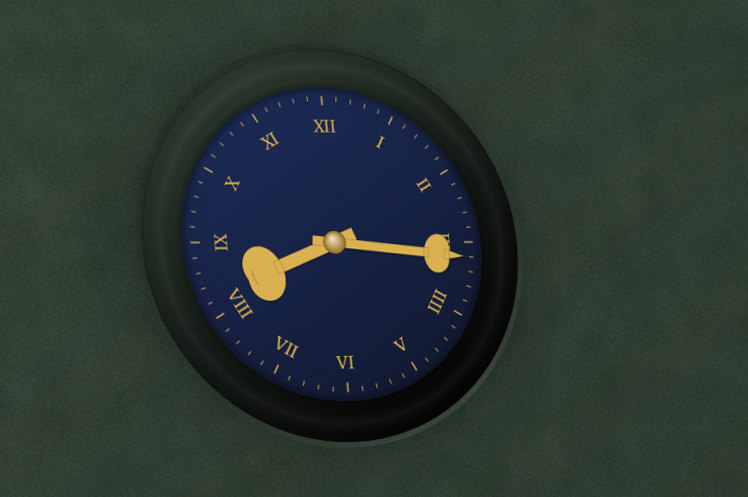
8:16
